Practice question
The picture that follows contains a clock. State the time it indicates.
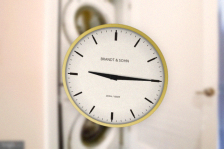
9:15
